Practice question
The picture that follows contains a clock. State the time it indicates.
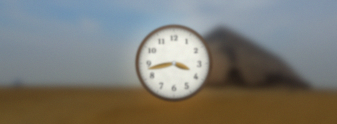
3:43
